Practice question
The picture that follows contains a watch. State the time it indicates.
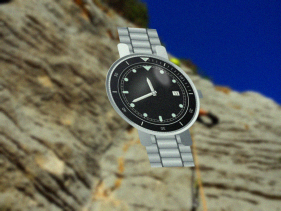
11:41
